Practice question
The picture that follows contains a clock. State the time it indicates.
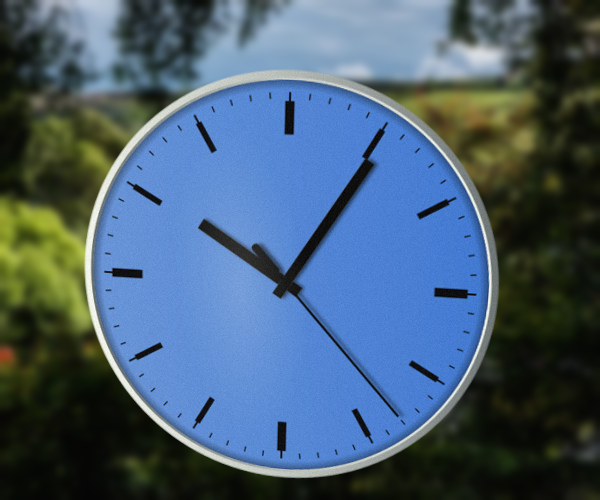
10:05:23
